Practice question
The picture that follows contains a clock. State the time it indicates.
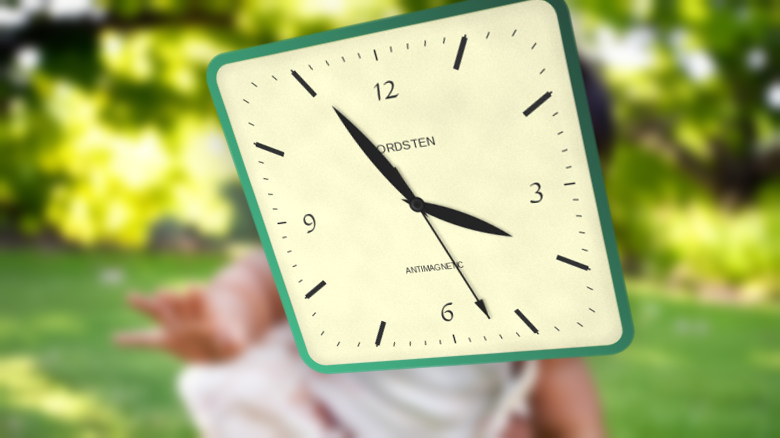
3:55:27
